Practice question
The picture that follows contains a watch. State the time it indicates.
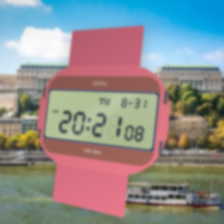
20:21:08
